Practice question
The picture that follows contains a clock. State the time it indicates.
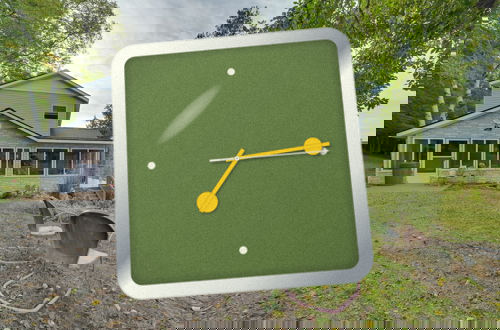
7:14:15
